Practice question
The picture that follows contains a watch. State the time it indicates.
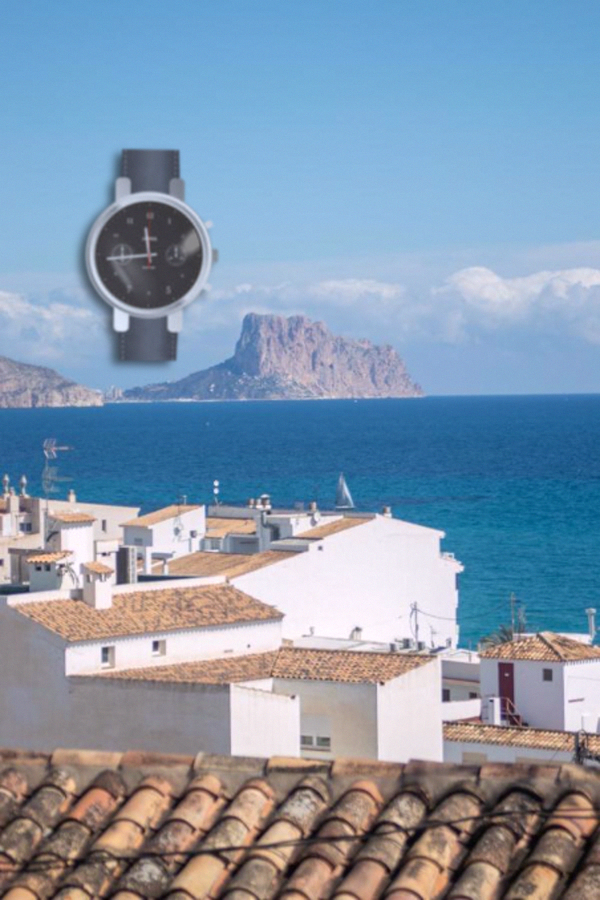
11:44
